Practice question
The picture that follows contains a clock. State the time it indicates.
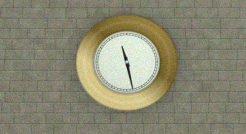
11:28
